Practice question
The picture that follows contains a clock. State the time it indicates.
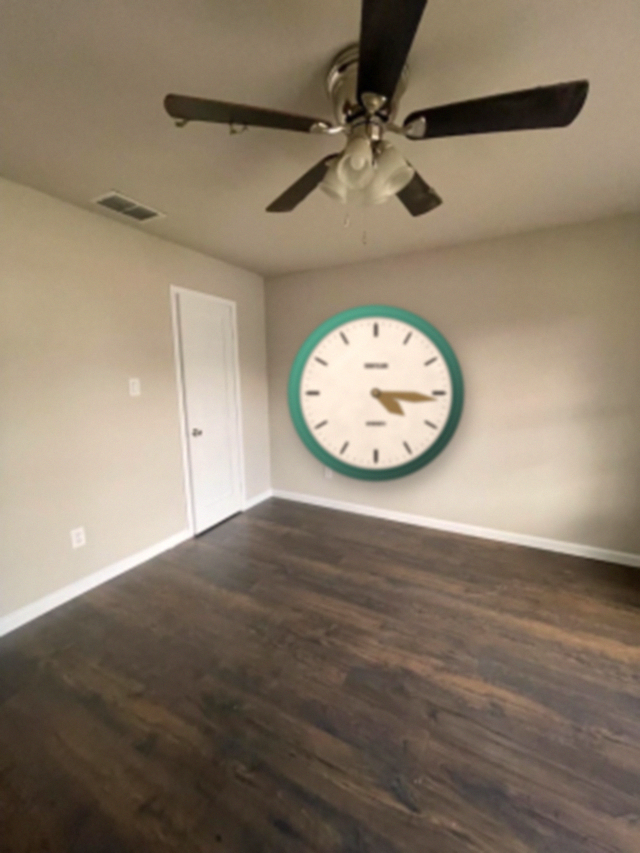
4:16
